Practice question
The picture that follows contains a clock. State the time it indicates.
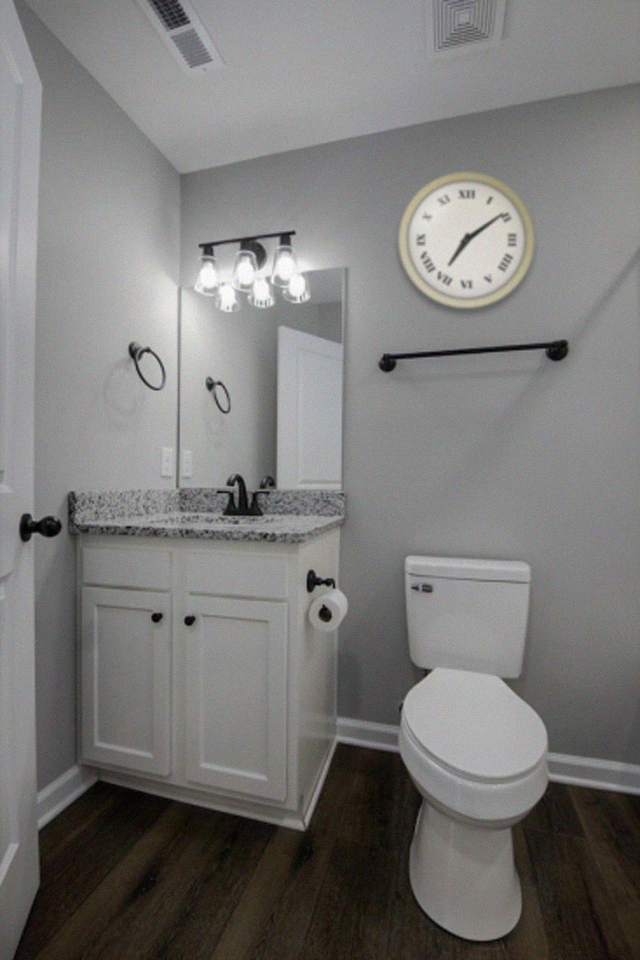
7:09
